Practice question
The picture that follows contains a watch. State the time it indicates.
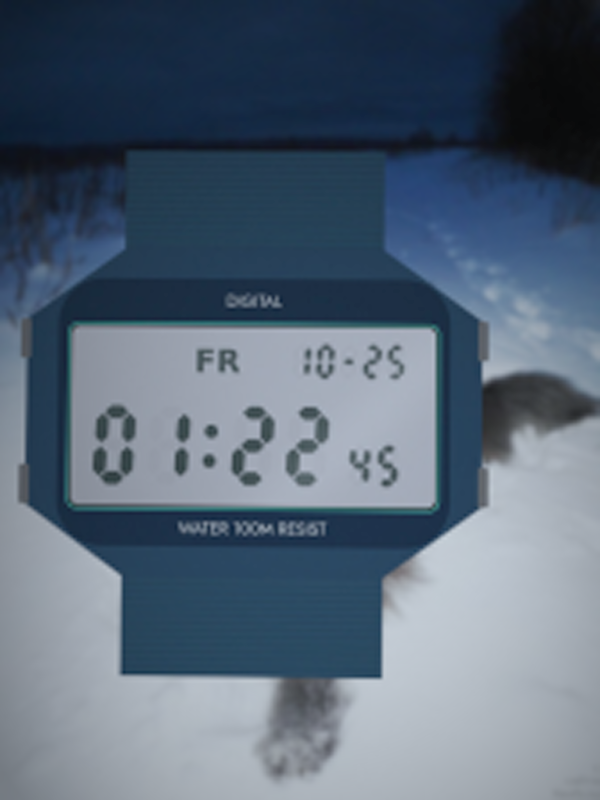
1:22:45
